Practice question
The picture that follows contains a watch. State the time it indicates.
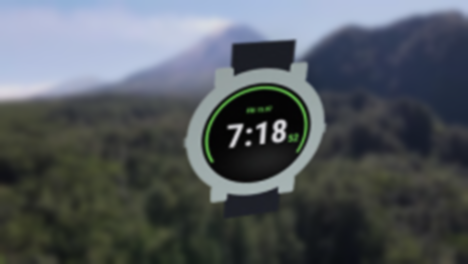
7:18
